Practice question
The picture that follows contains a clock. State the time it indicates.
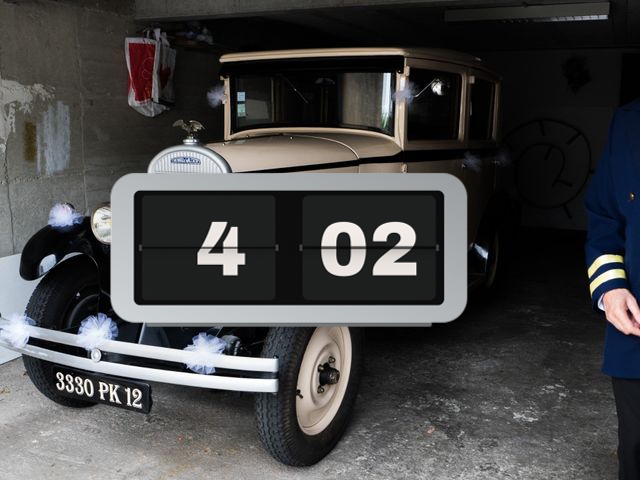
4:02
